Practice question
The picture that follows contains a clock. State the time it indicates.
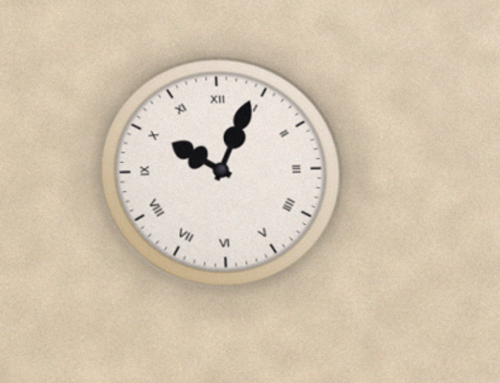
10:04
